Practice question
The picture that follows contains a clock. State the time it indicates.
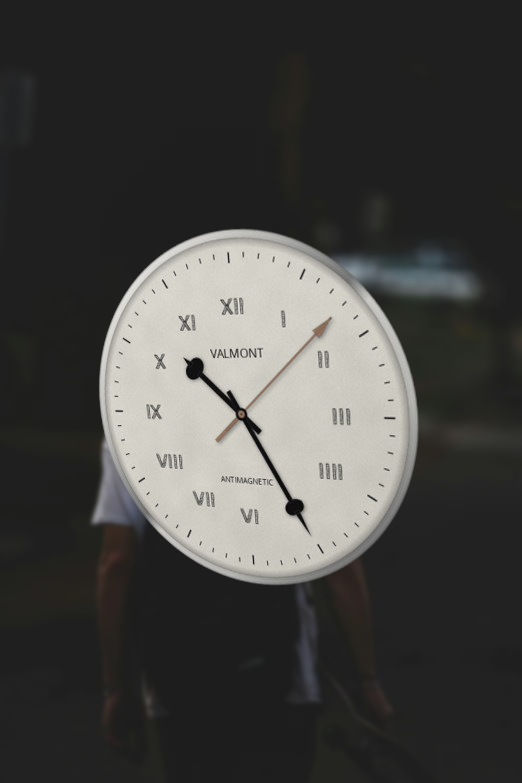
10:25:08
